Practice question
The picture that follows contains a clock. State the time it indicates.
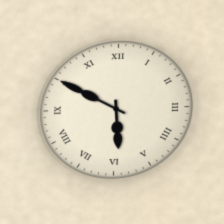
5:50
